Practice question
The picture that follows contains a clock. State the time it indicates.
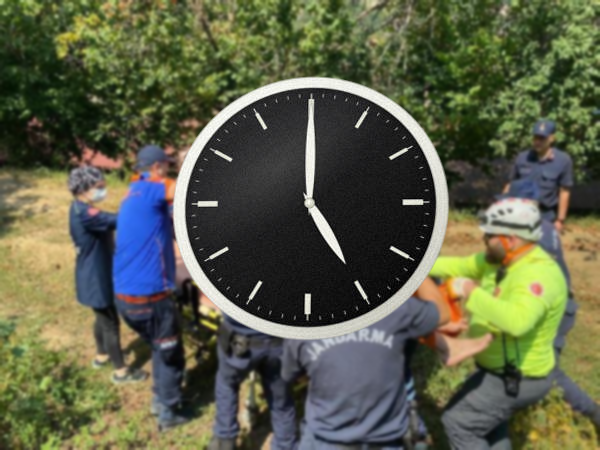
5:00
